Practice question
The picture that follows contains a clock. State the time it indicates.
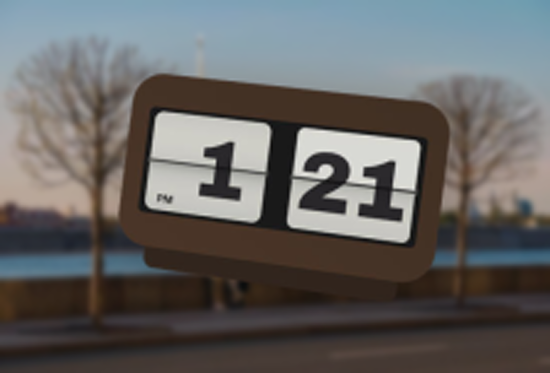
1:21
